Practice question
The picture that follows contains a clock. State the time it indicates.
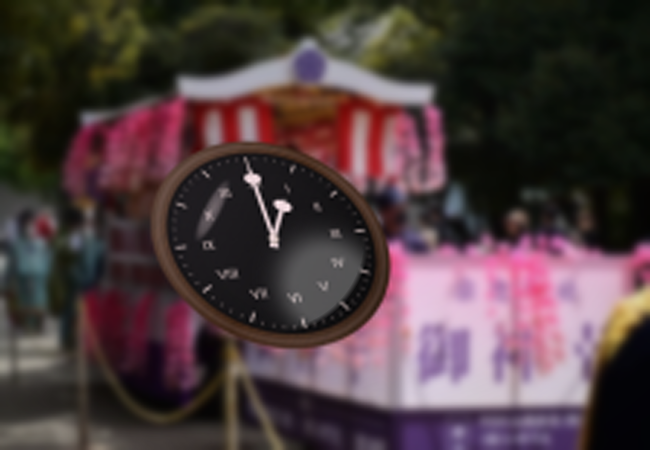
1:00
